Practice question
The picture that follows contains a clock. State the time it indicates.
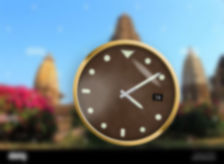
4:09
